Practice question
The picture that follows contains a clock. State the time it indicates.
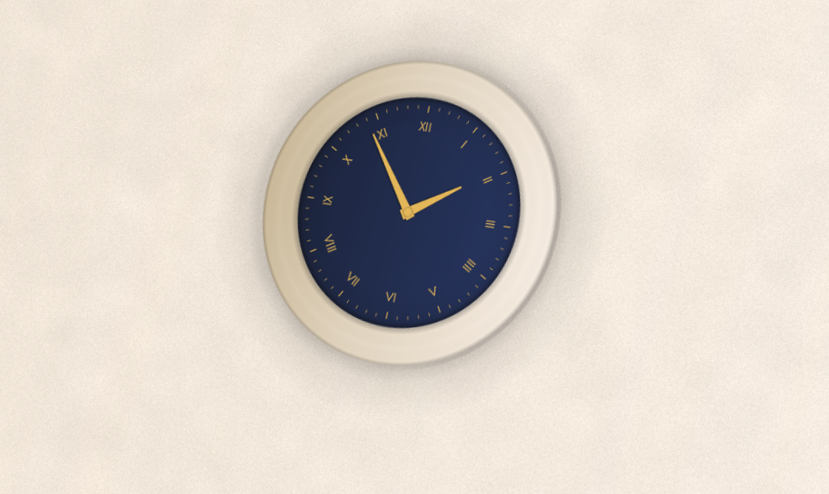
1:54
